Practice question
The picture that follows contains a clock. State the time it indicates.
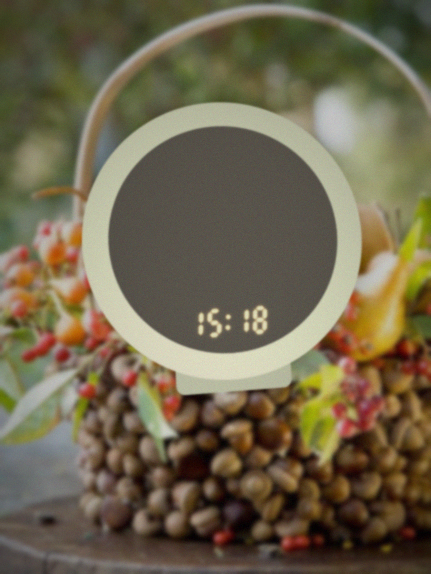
15:18
